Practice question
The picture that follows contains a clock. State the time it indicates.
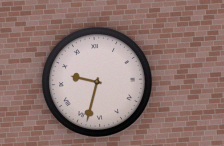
9:33
